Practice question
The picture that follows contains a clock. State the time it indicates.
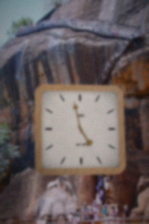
4:58
